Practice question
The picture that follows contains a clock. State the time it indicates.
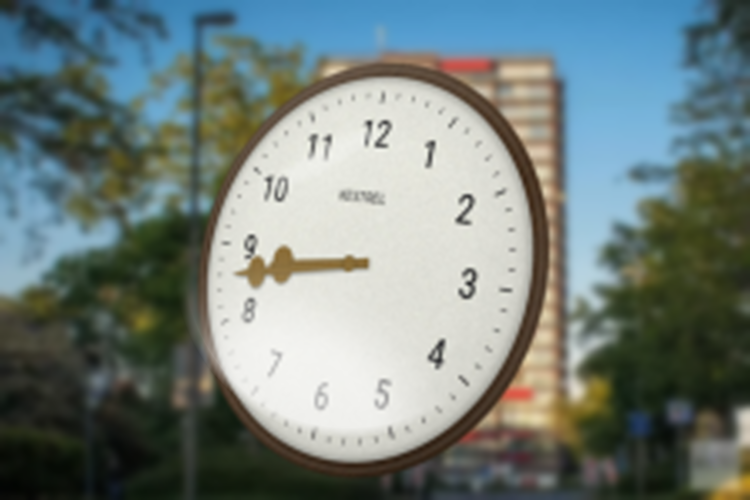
8:43
